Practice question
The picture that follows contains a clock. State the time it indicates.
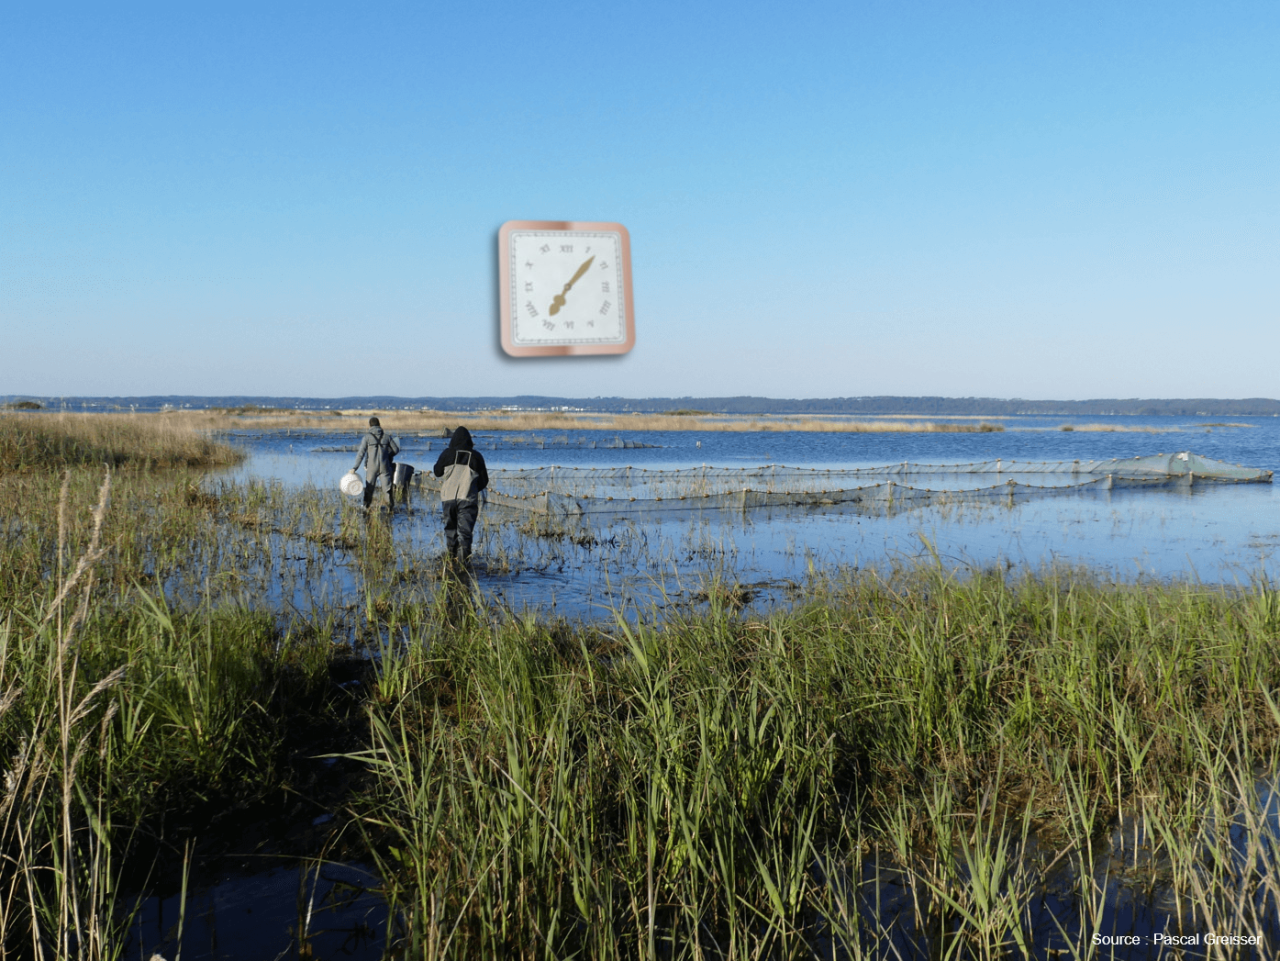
7:07
